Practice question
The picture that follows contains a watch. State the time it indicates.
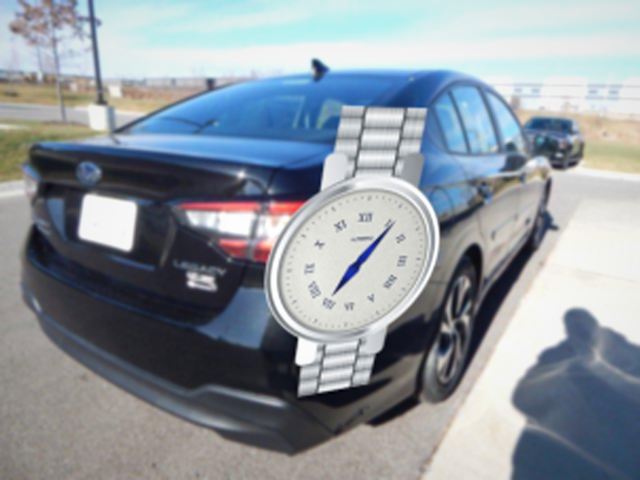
7:06
